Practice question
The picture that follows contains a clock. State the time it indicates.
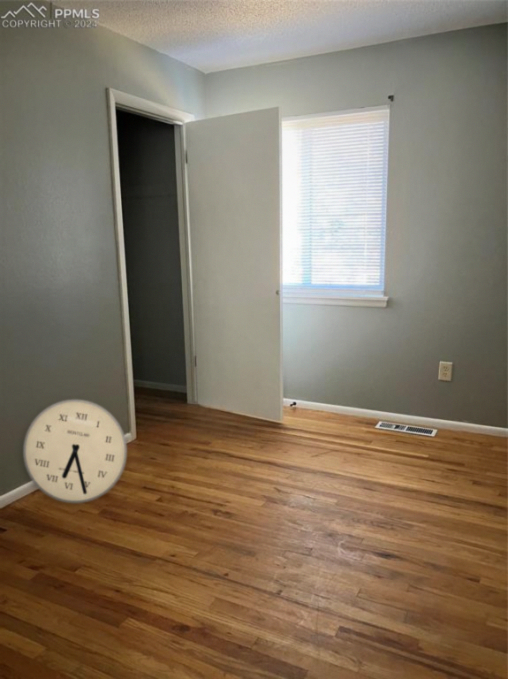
6:26
